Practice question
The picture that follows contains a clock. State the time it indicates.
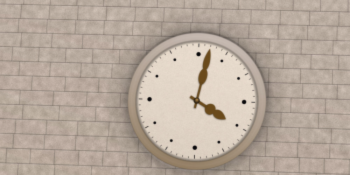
4:02
